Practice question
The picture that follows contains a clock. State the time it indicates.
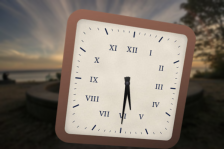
5:30
